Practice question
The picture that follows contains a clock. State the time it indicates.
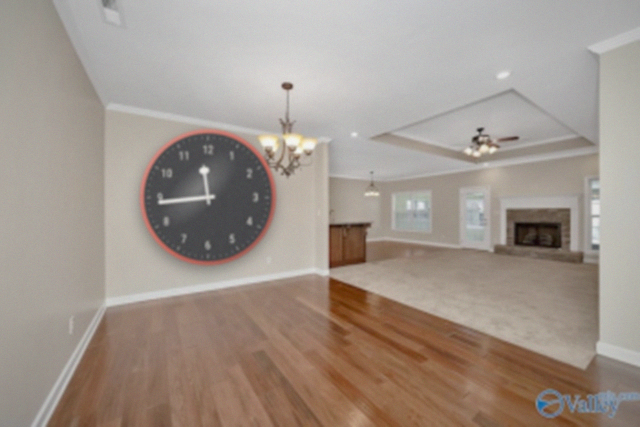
11:44
